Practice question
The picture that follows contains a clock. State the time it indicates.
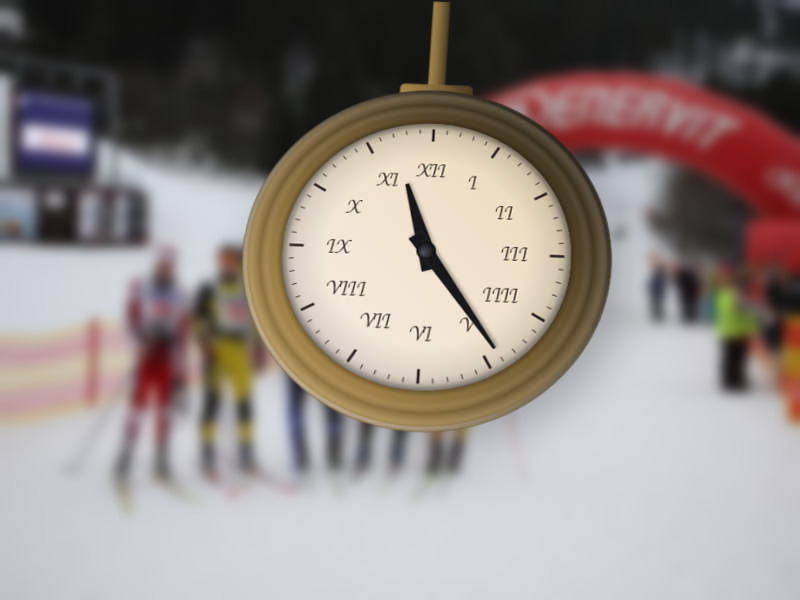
11:24
